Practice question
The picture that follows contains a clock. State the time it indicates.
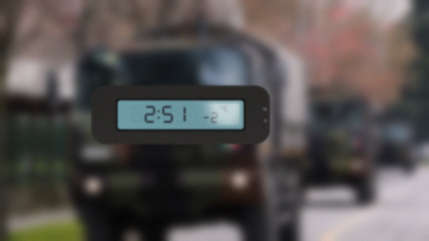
2:51
